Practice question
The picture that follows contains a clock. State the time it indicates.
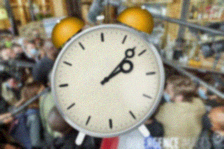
2:08
